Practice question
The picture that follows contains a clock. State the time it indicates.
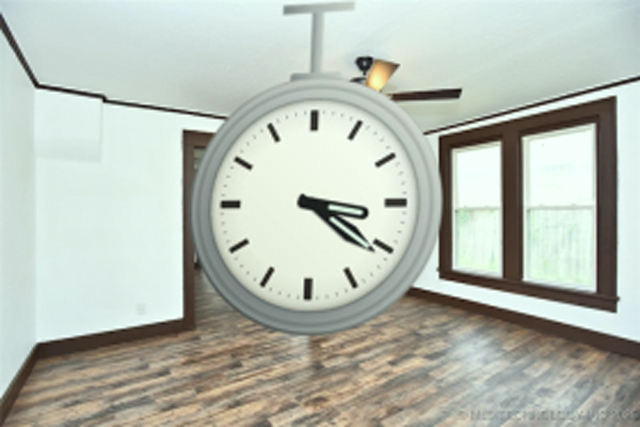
3:21
